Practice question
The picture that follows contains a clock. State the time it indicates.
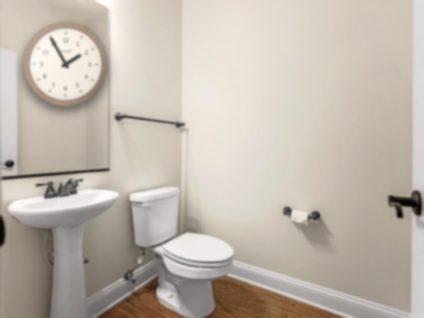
1:55
